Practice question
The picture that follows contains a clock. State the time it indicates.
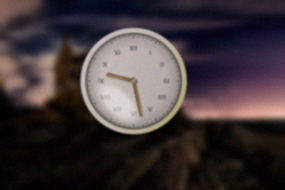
9:28
